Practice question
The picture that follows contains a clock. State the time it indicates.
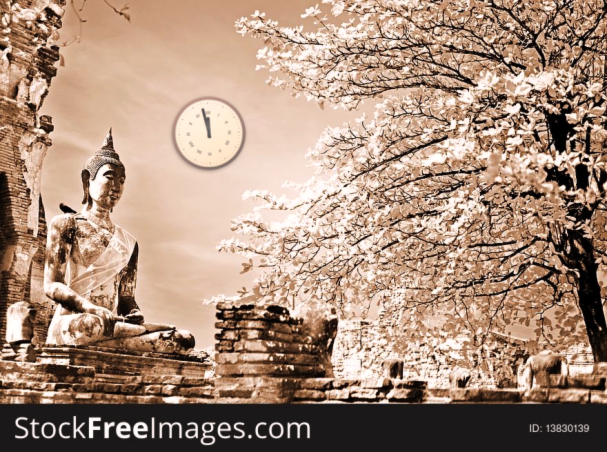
11:58
